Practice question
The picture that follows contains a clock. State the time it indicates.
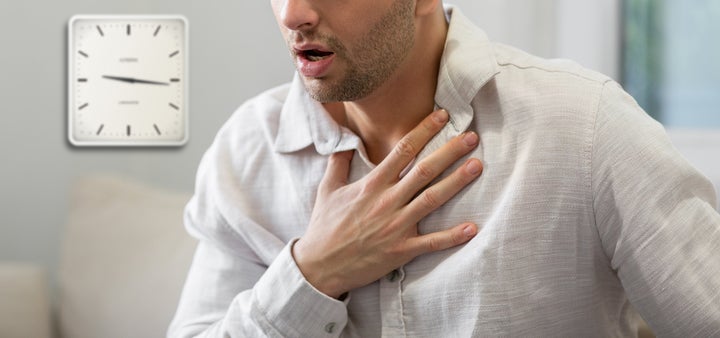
9:16
